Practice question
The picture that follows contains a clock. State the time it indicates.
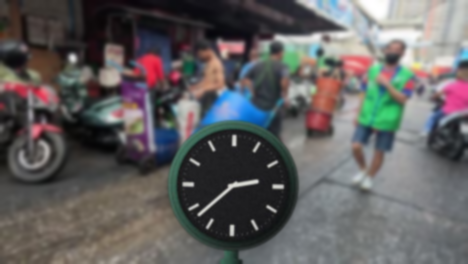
2:38
